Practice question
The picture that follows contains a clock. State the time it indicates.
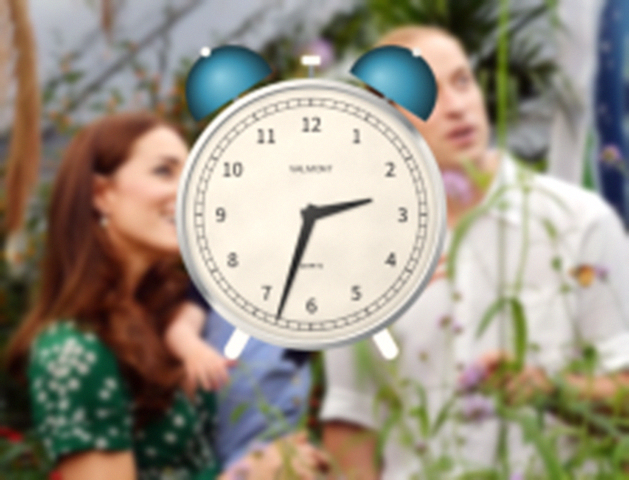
2:33
